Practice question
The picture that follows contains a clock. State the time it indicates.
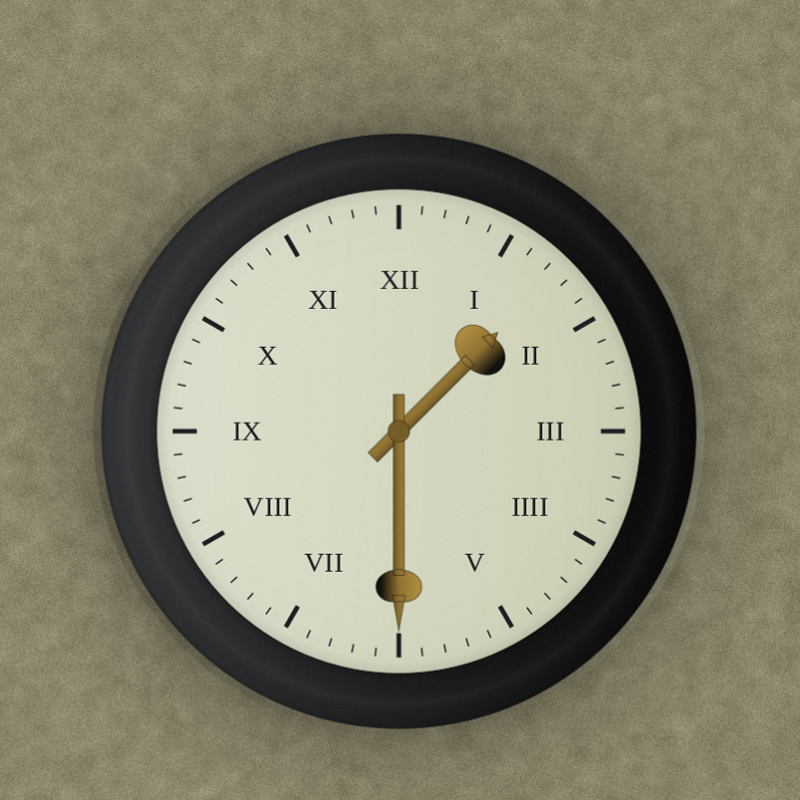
1:30
